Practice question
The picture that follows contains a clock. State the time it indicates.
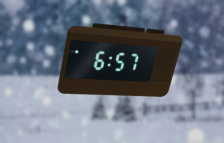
6:57
